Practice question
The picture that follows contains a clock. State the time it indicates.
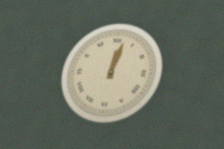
12:02
